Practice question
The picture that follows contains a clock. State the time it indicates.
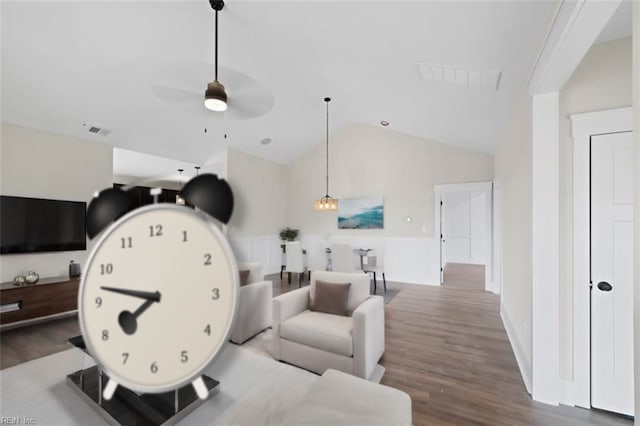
7:47
